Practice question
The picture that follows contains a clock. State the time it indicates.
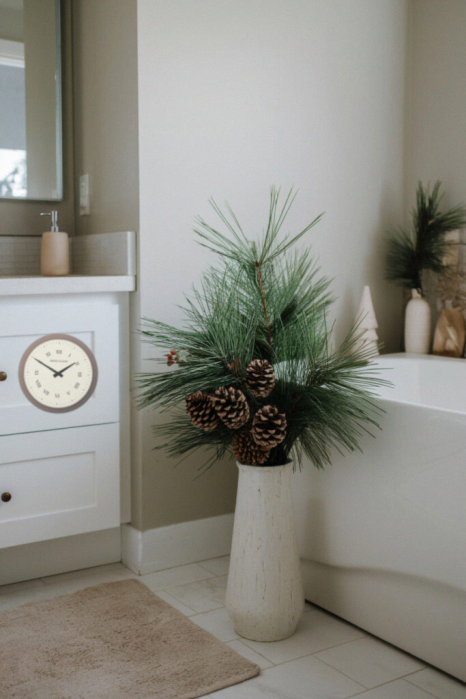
1:50
